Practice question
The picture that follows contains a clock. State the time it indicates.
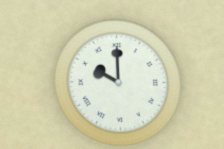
10:00
